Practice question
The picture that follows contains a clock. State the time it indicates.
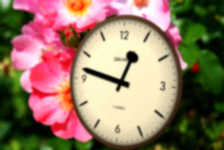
12:47
